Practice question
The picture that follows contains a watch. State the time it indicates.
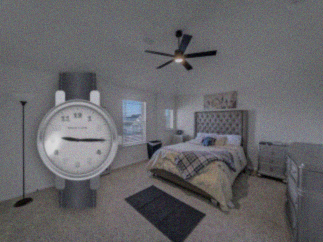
9:15
